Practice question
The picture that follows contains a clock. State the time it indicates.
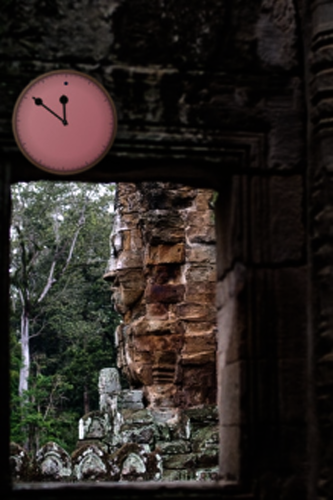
11:51
